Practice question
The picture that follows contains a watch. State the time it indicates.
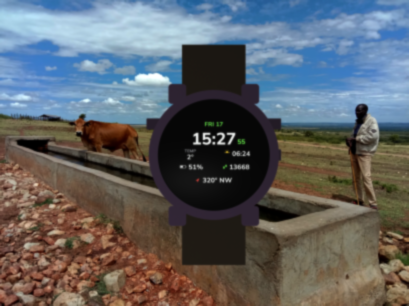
15:27
